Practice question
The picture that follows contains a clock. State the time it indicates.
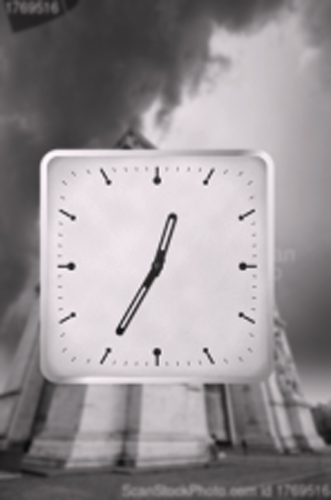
12:35
